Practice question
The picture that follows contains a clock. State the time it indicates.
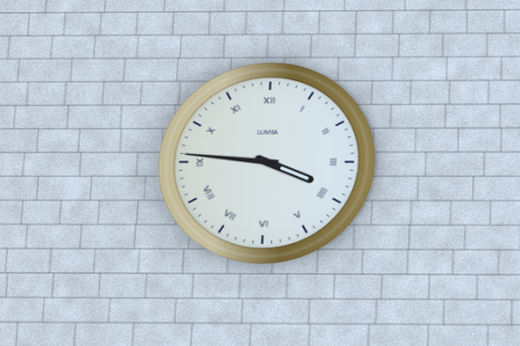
3:46
